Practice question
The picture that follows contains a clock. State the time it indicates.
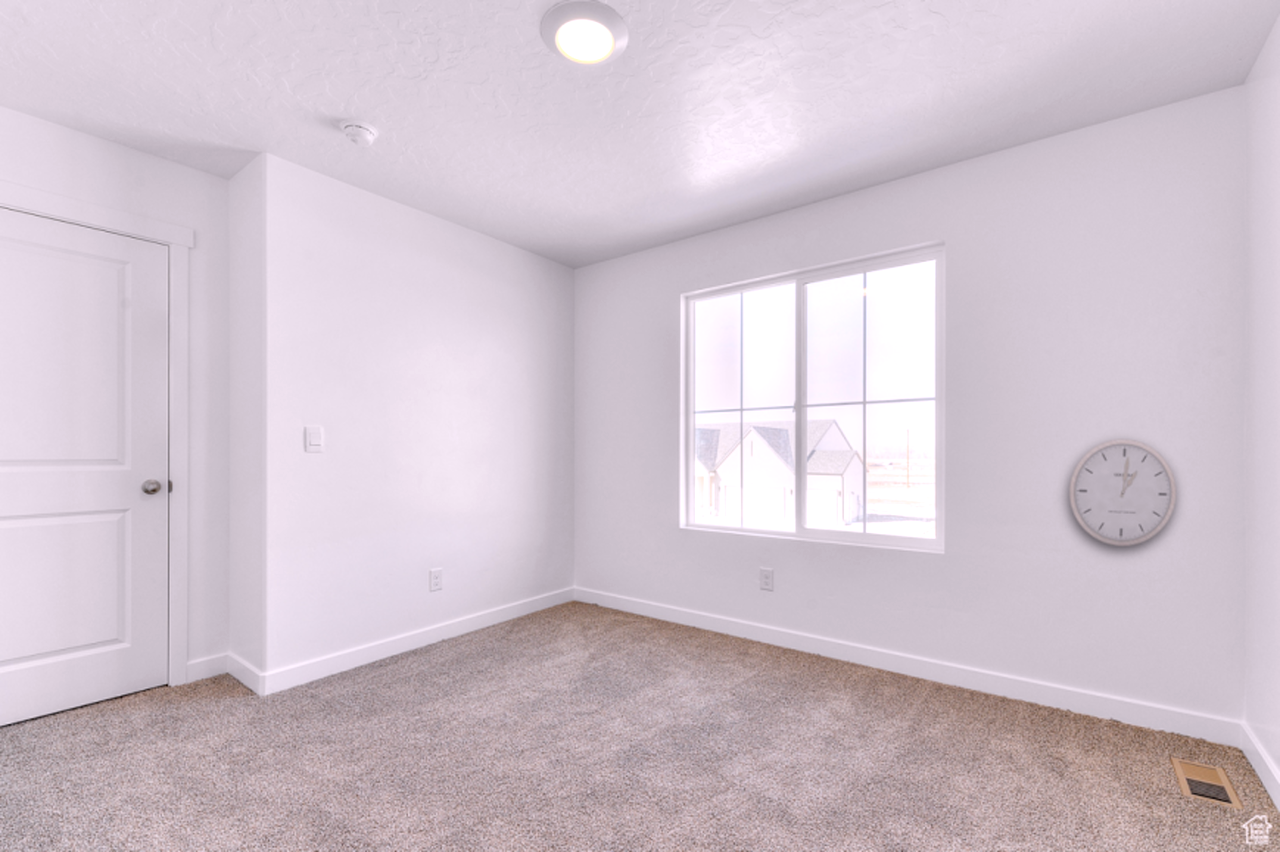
1:01
